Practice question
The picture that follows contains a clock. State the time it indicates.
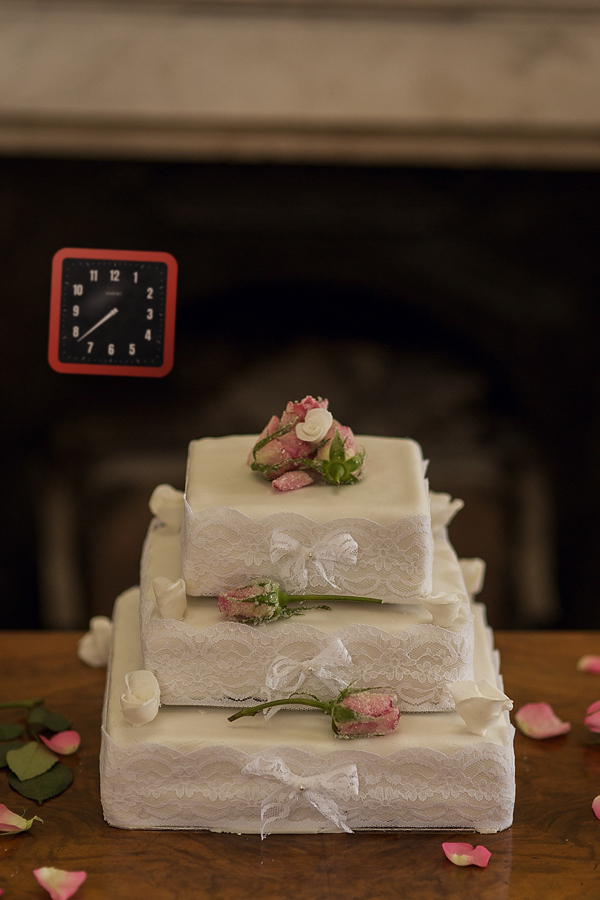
7:38
